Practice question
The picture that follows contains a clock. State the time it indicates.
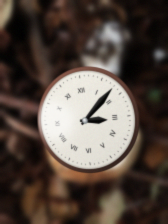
3:08
